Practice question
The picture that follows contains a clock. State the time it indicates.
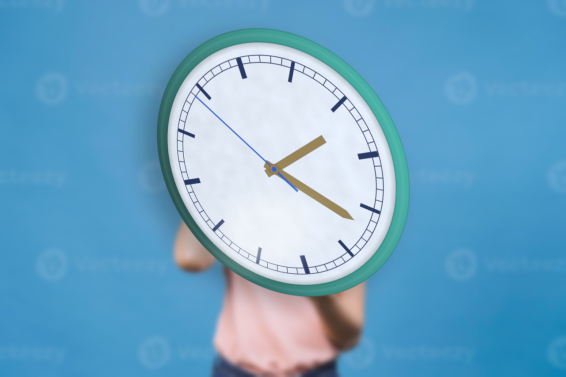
2:21:54
